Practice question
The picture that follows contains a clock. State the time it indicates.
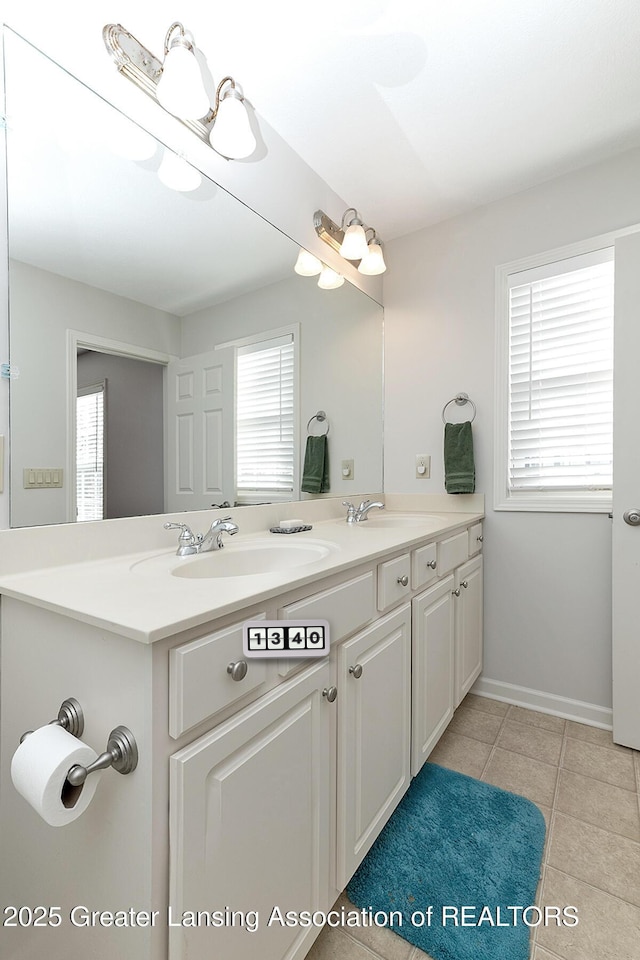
13:40
